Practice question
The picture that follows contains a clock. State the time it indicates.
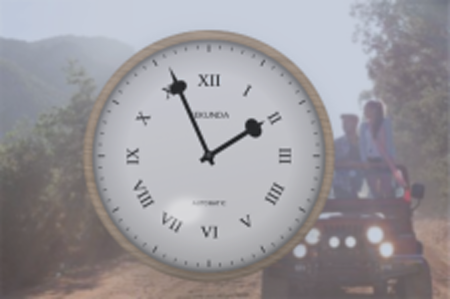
1:56
